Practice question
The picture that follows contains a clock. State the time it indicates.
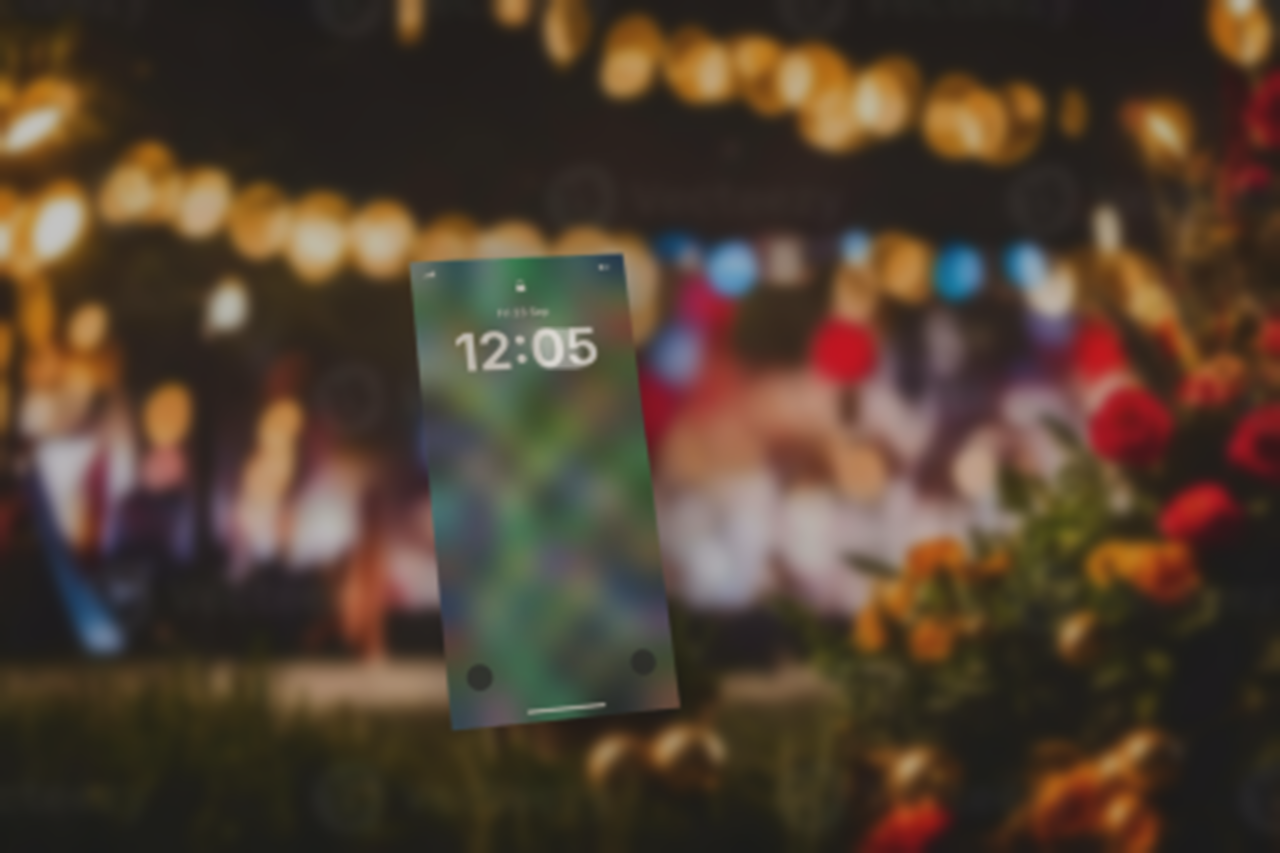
12:05
